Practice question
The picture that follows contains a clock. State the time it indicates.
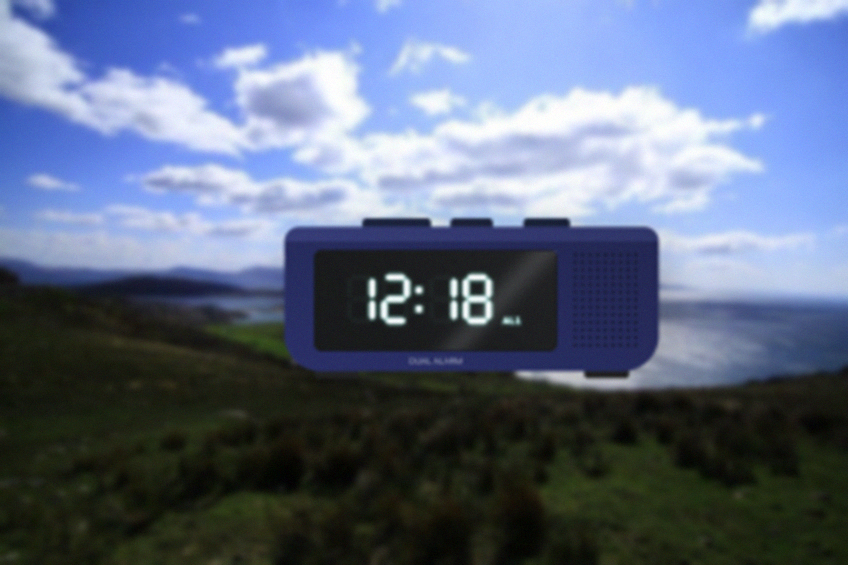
12:18
